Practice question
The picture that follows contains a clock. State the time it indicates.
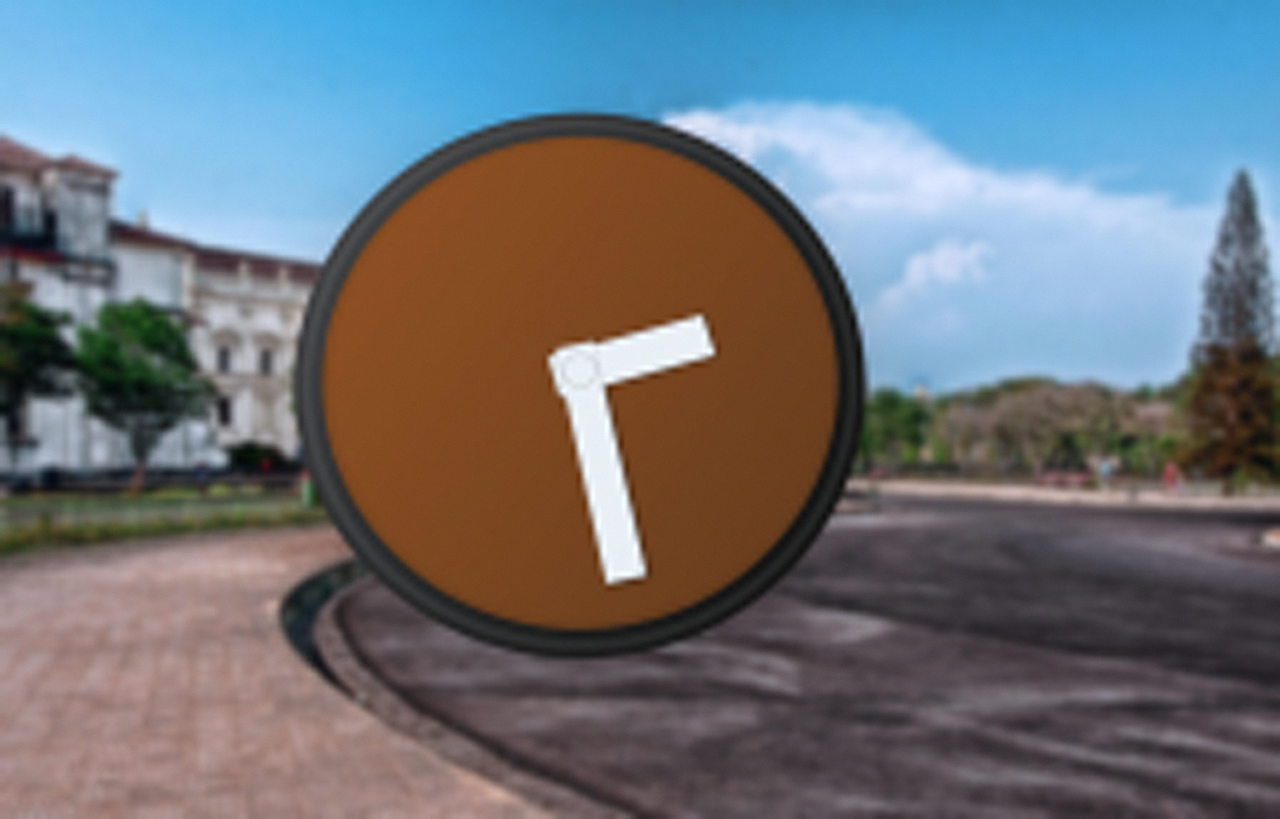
2:28
